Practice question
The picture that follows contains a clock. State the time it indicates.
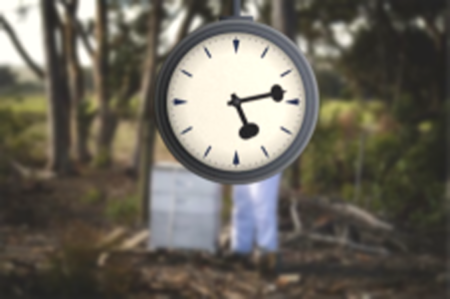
5:13
